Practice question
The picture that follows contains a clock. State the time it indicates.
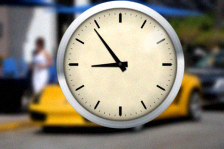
8:54
